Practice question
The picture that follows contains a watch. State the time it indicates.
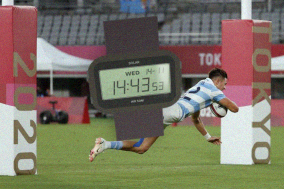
14:43:53
